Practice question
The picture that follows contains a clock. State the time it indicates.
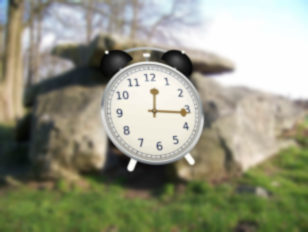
12:16
